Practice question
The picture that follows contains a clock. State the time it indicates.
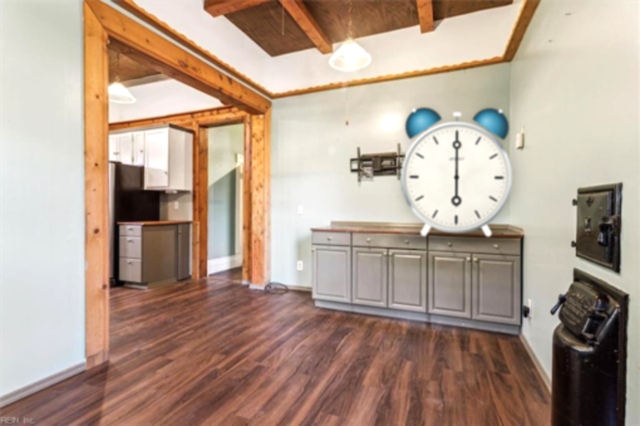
6:00
